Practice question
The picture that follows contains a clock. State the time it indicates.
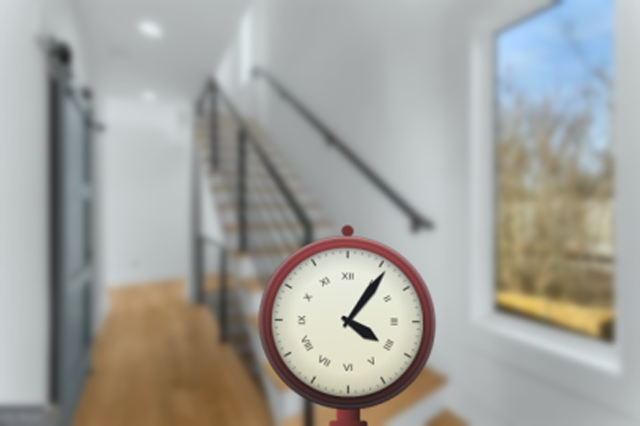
4:06
